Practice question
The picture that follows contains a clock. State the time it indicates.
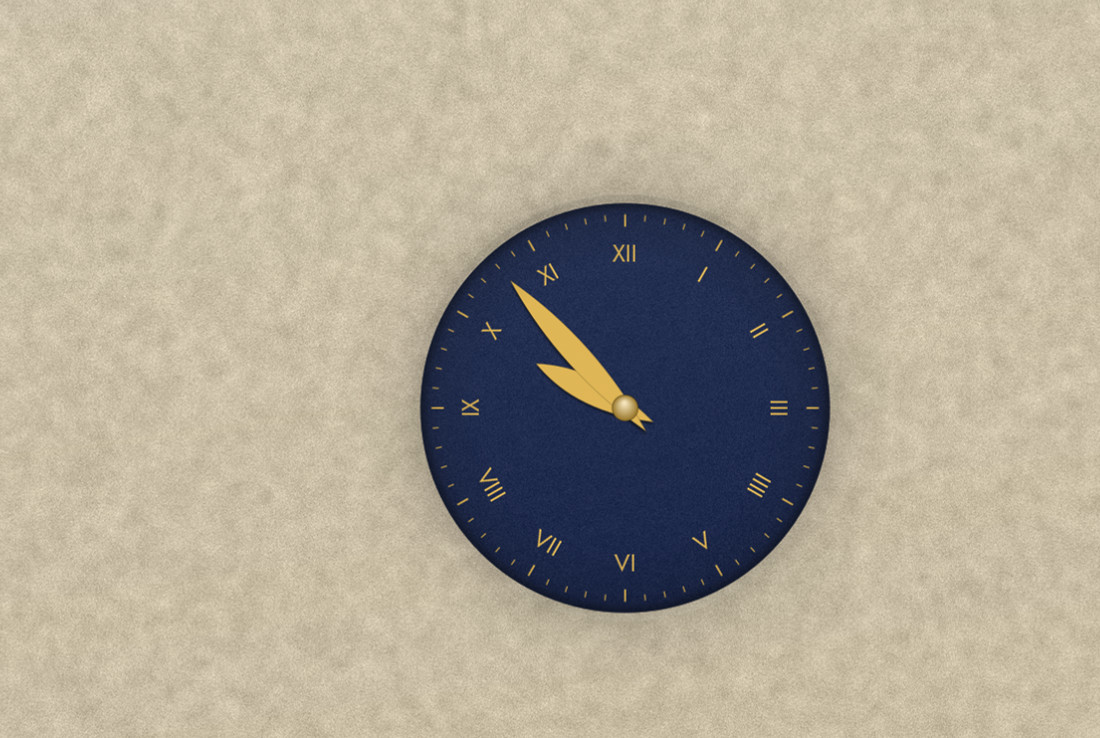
9:53
